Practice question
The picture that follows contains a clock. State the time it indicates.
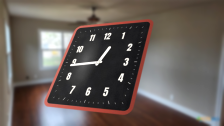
12:44
